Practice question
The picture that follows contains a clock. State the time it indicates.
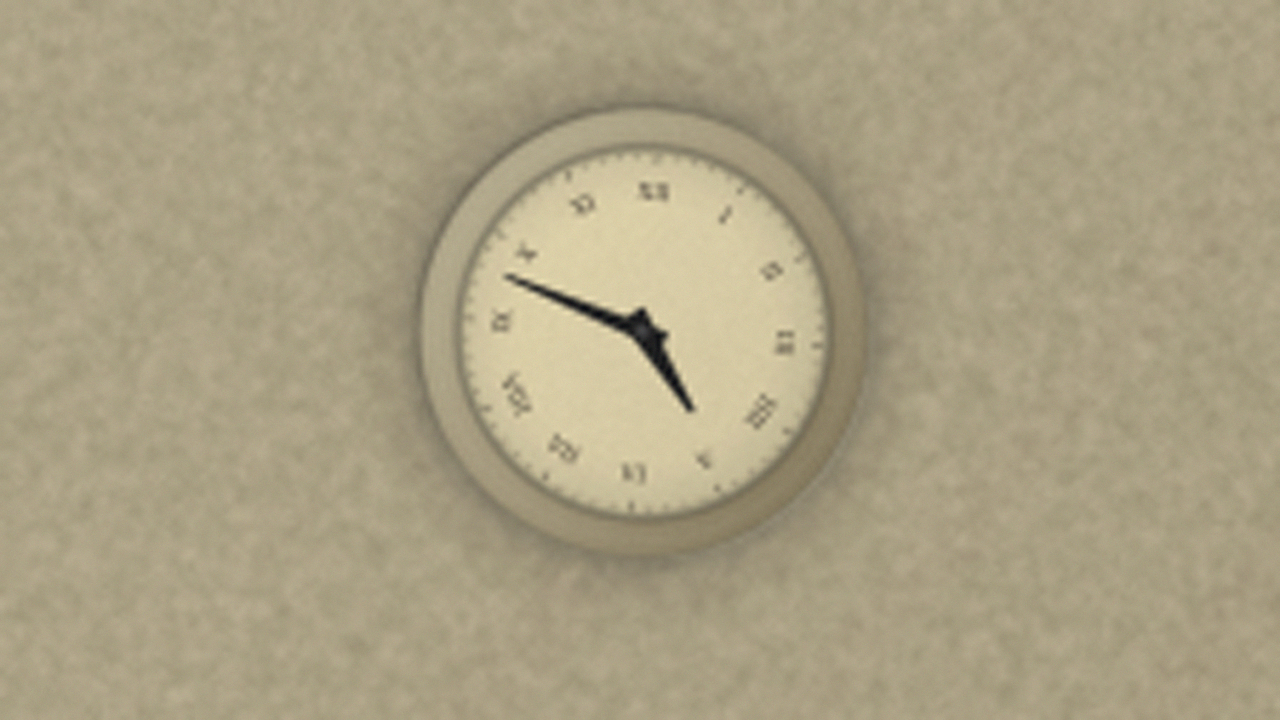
4:48
